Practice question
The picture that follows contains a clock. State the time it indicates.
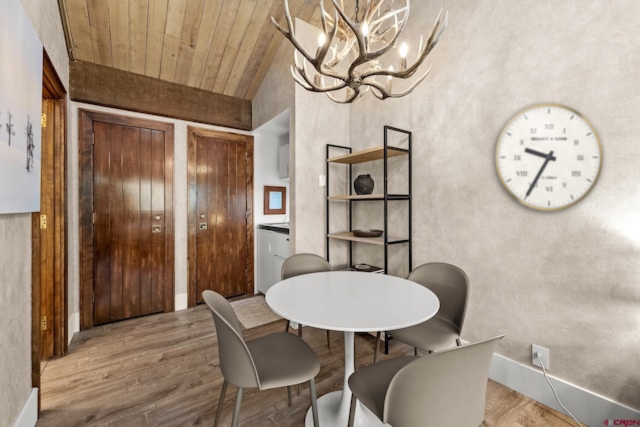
9:35
